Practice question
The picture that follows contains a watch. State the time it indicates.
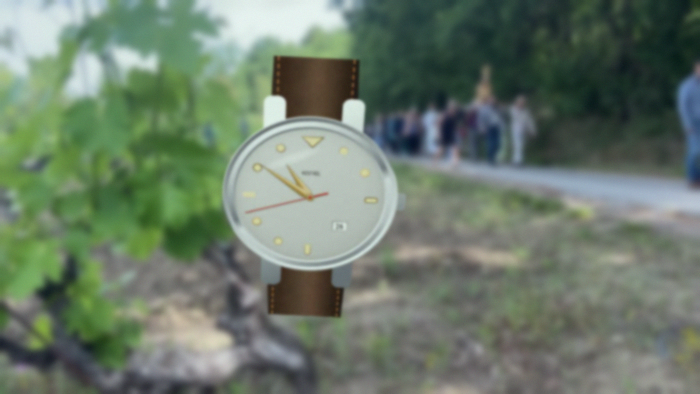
10:50:42
